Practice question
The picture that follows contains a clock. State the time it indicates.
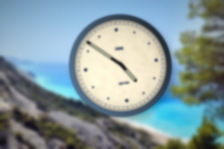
4:52
